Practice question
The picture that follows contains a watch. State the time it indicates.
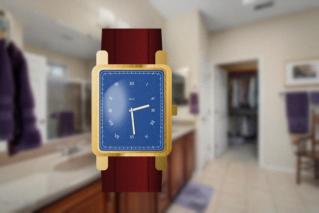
2:29
